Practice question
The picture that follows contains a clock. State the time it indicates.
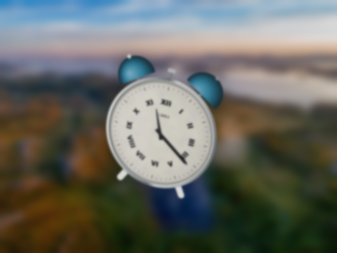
11:21
